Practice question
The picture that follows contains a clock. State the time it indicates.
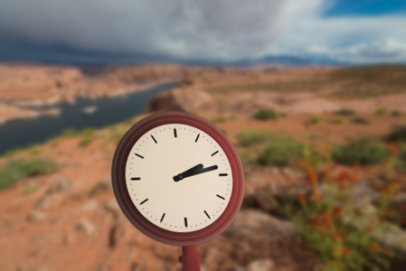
2:13
